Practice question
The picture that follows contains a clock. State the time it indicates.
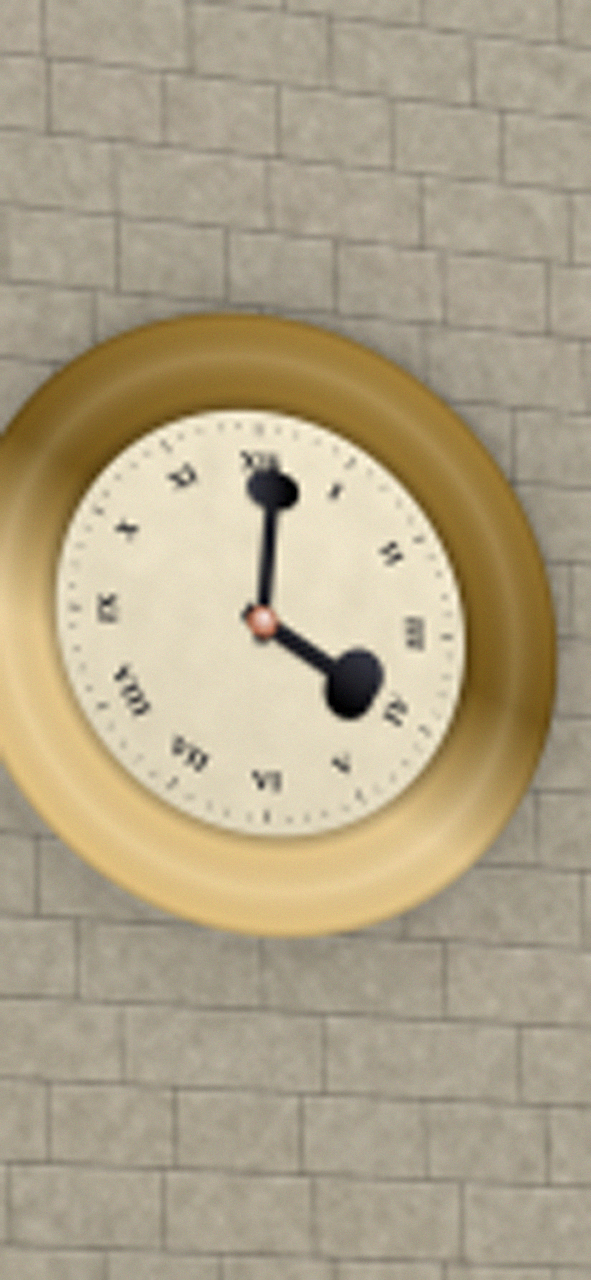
4:01
